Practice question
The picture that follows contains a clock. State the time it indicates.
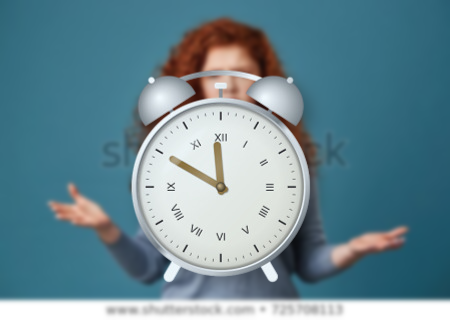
11:50
